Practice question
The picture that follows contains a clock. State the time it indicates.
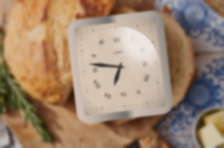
6:47
